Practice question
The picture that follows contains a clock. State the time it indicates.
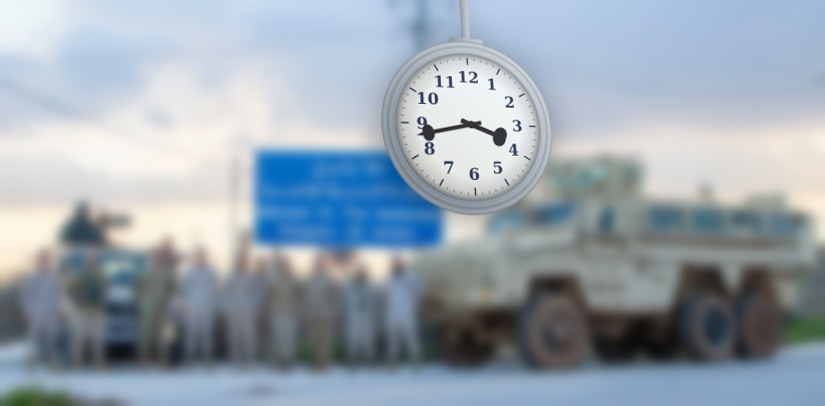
3:43
